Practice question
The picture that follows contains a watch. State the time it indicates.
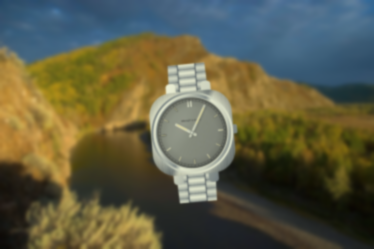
10:05
